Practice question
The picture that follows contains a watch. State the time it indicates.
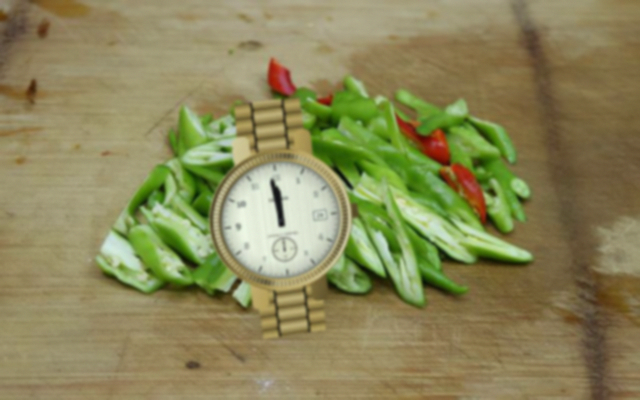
11:59
